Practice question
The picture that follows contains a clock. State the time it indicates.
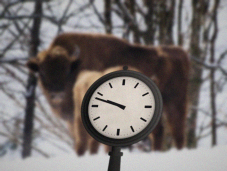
9:48
